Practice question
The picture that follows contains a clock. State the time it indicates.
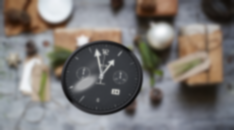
12:57
